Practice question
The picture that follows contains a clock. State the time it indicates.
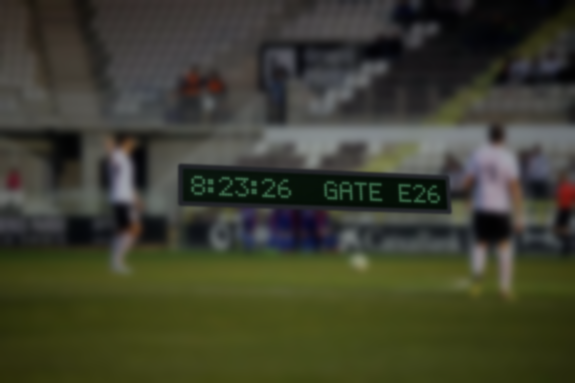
8:23:26
